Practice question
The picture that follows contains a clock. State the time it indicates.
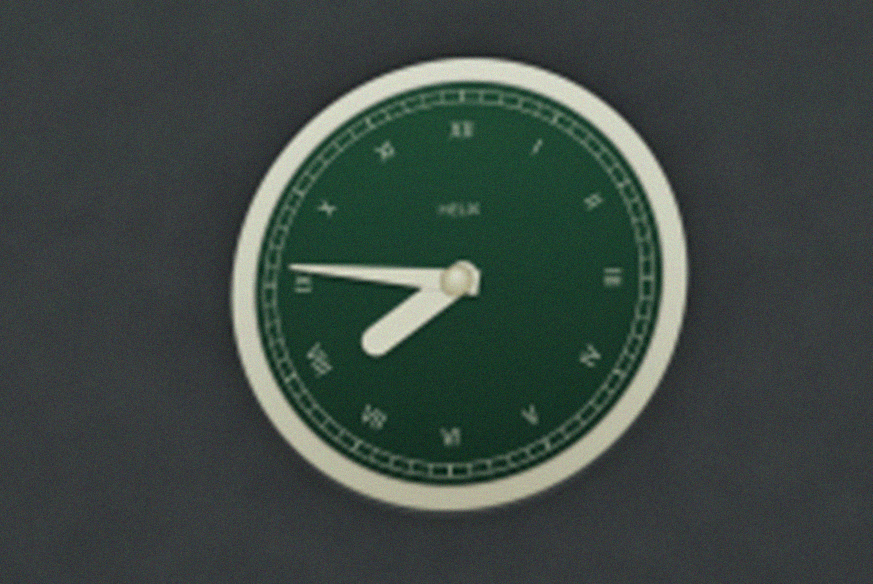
7:46
